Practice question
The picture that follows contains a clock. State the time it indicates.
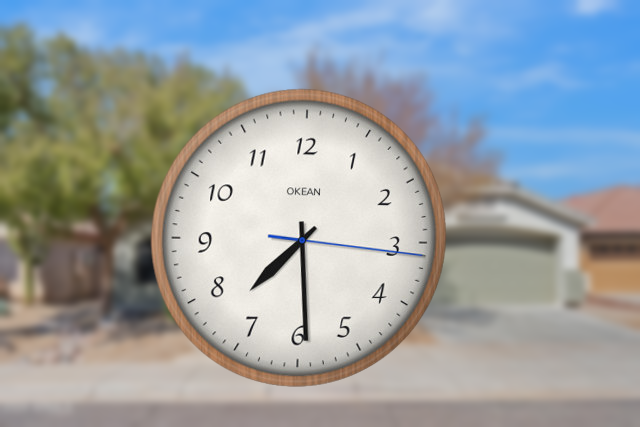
7:29:16
